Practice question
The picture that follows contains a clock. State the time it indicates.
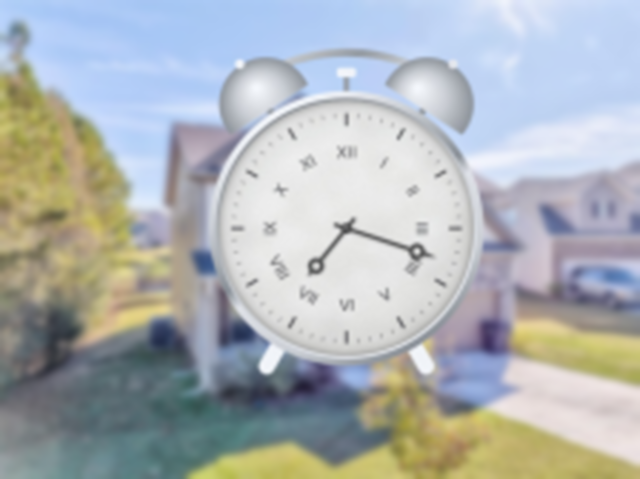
7:18
